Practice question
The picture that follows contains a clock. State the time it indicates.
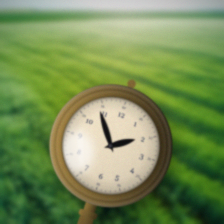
1:54
